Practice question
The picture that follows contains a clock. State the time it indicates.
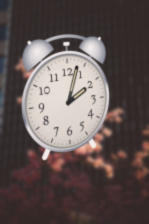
2:03
